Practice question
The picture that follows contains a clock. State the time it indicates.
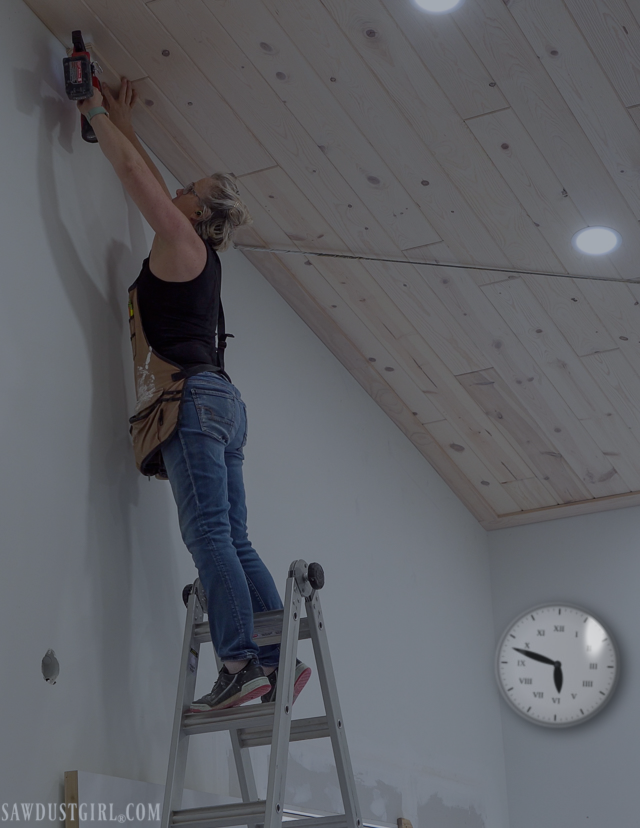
5:48
